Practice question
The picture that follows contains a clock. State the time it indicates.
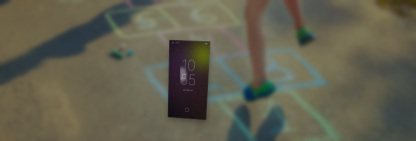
10:55
